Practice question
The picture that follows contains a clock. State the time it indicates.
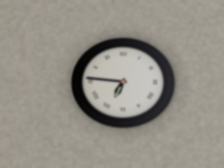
6:46
